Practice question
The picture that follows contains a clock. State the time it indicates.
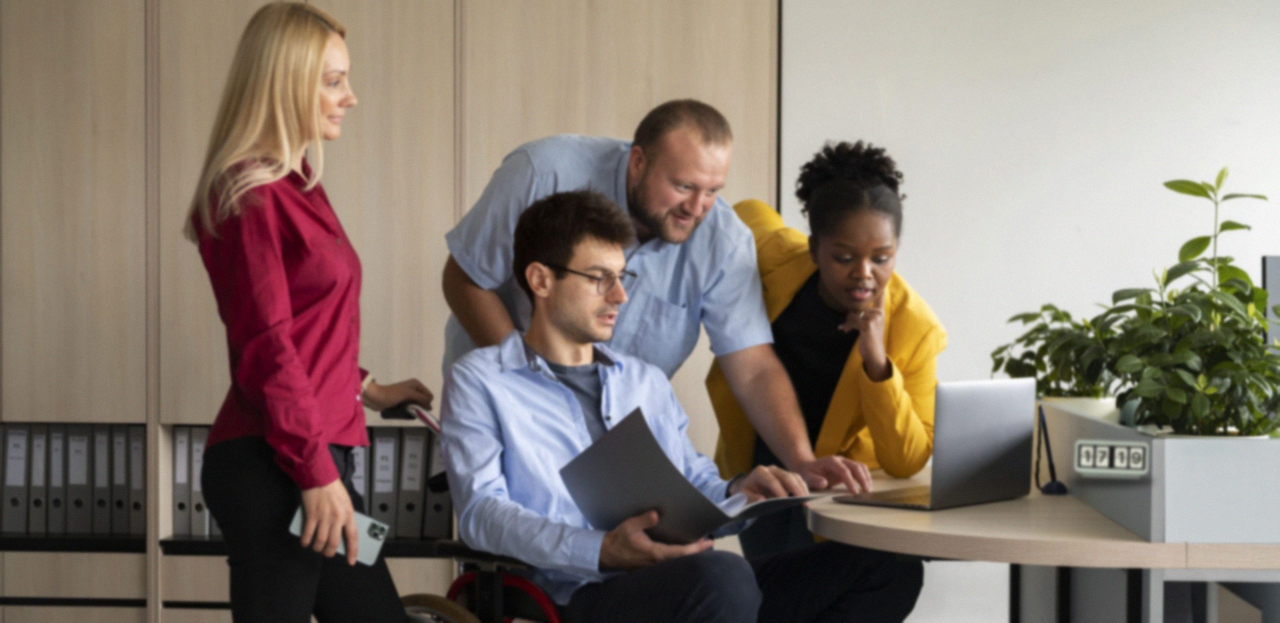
17:19
